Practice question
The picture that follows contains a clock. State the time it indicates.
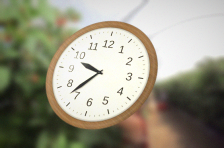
9:37
